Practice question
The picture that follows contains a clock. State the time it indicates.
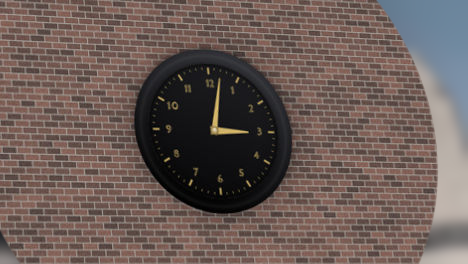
3:02
